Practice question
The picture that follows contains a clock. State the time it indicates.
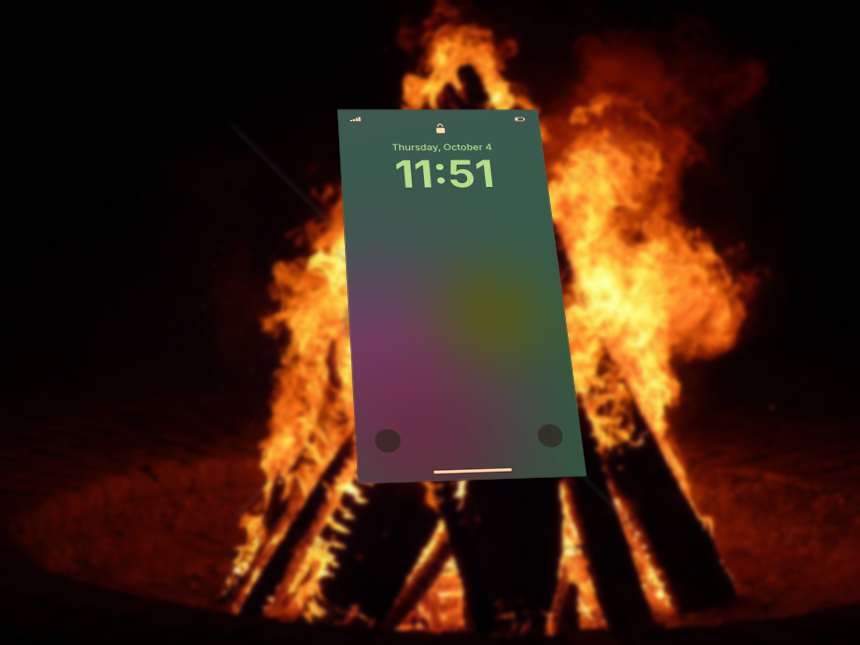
11:51
